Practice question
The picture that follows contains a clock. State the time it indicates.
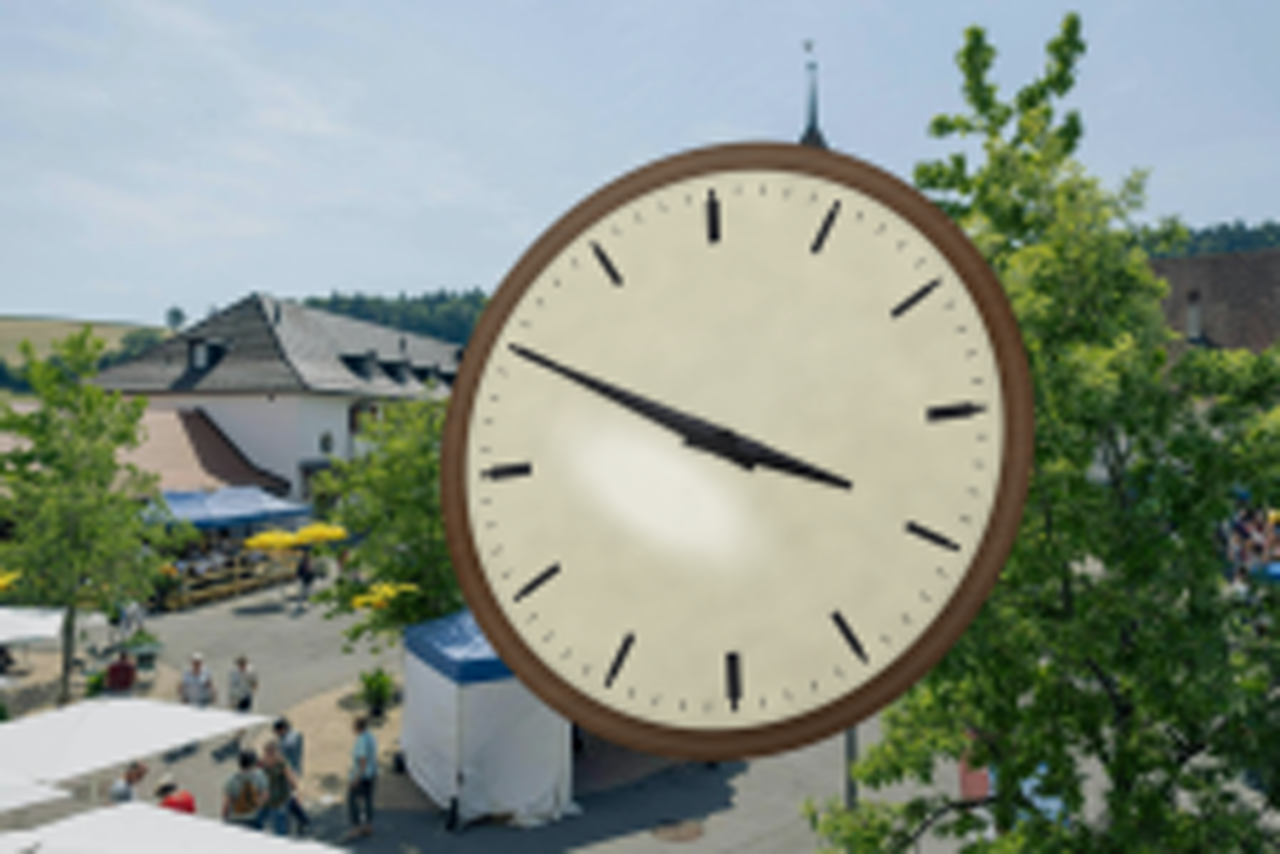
3:50
